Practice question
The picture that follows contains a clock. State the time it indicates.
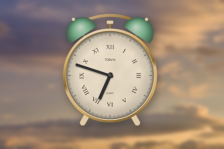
6:48
